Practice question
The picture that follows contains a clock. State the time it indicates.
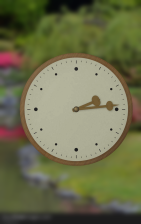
2:14
